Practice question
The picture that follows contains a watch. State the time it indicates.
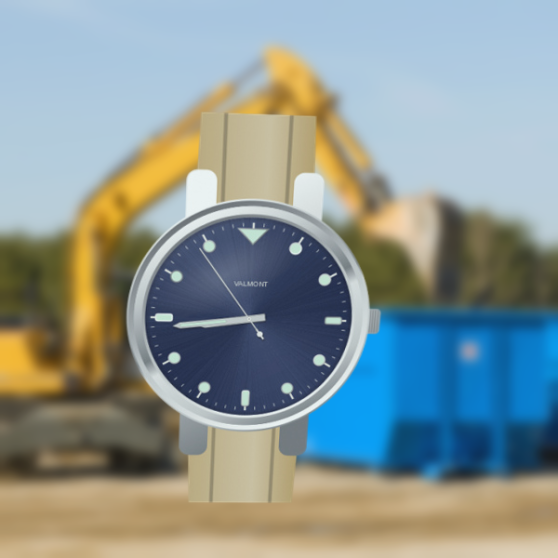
8:43:54
